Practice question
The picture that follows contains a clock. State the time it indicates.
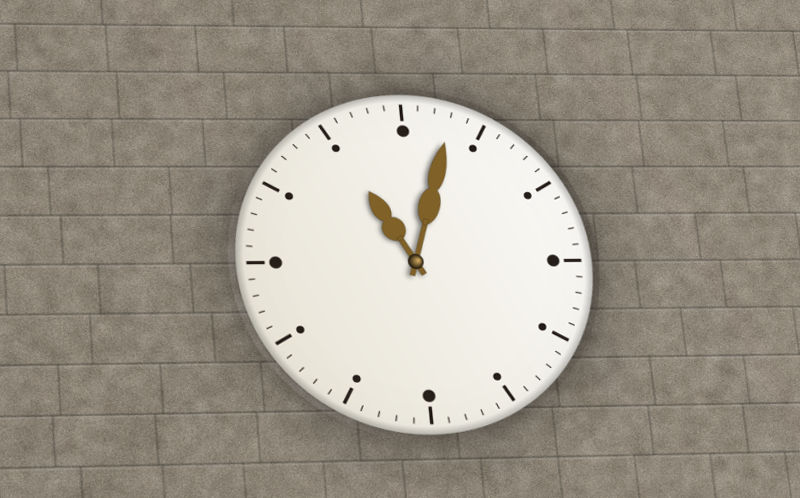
11:03
